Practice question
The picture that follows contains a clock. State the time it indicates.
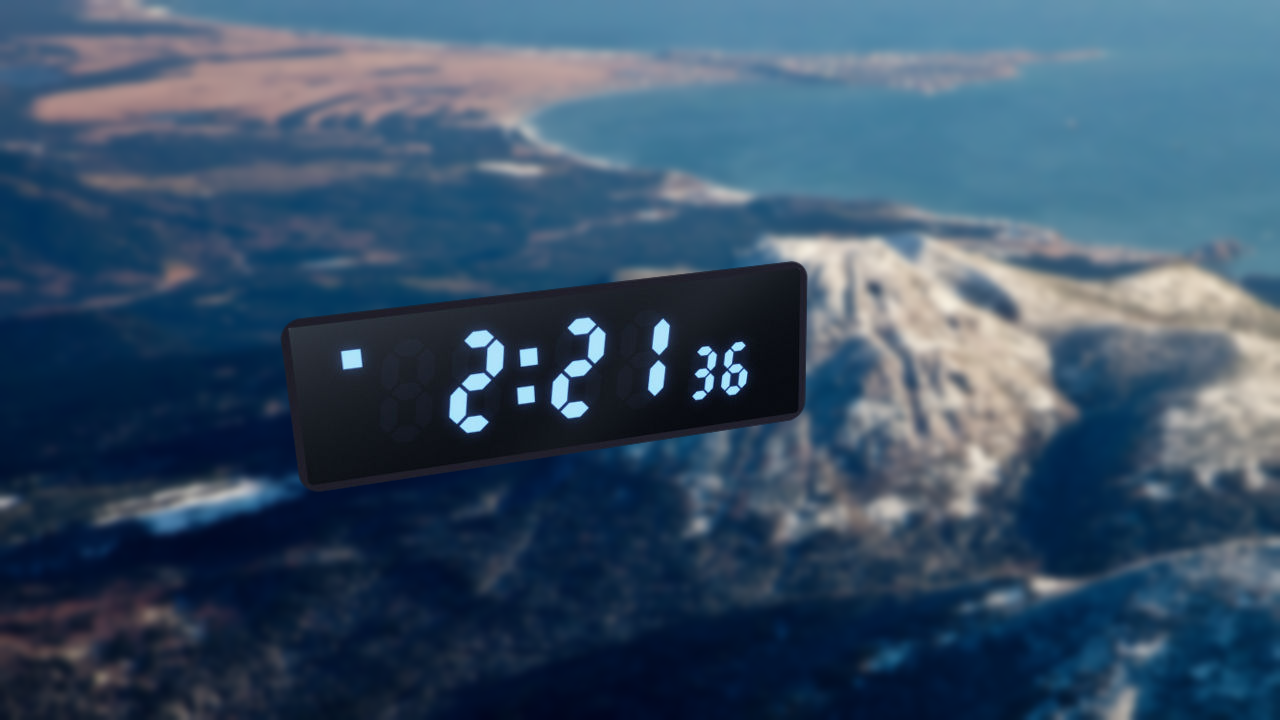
2:21:36
